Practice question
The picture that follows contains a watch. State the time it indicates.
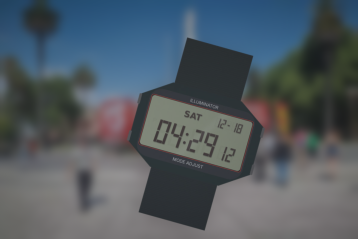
4:29:12
